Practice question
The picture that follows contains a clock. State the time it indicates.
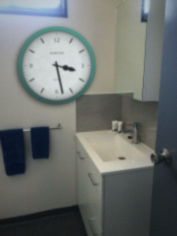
3:28
